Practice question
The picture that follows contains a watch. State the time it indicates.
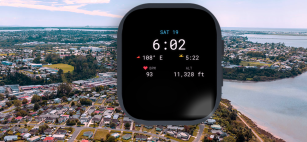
6:02
